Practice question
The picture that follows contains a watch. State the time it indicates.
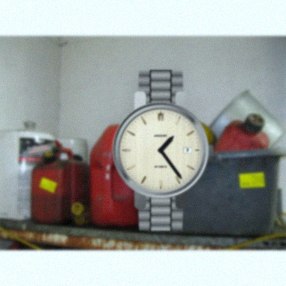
1:24
